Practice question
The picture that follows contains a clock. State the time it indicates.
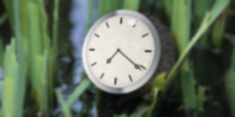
7:21
